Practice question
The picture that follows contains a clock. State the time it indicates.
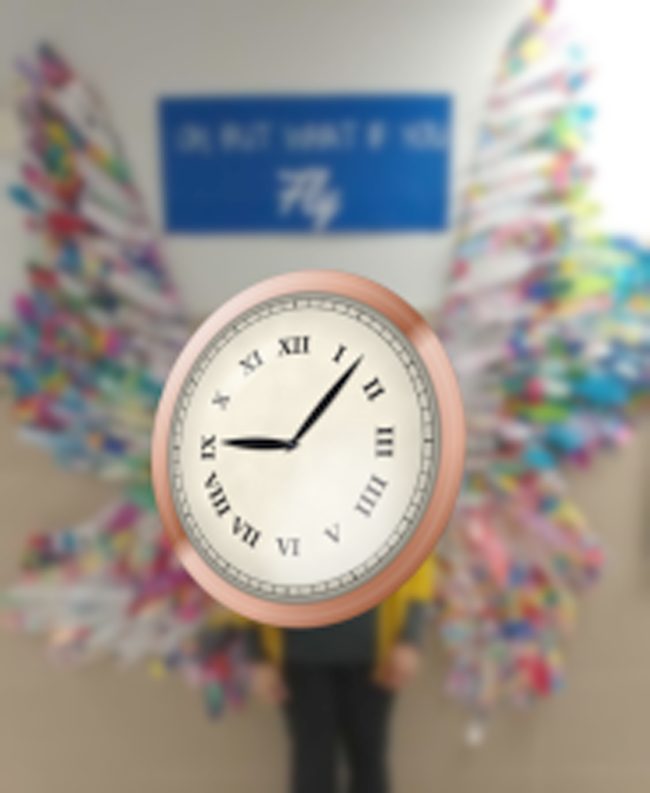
9:07
